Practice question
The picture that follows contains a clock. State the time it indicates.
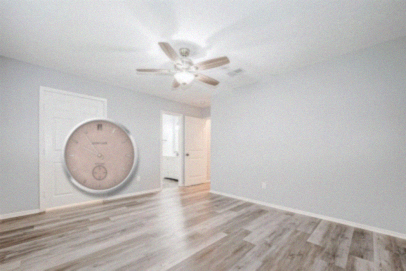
9:54
